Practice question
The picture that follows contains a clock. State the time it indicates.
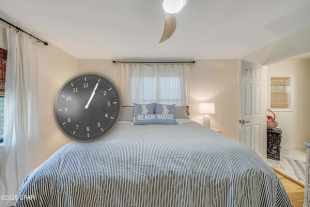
1:05
